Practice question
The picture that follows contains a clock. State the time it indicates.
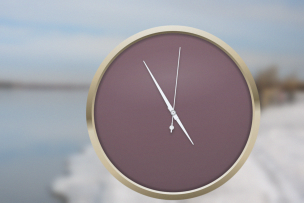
4:55:01
